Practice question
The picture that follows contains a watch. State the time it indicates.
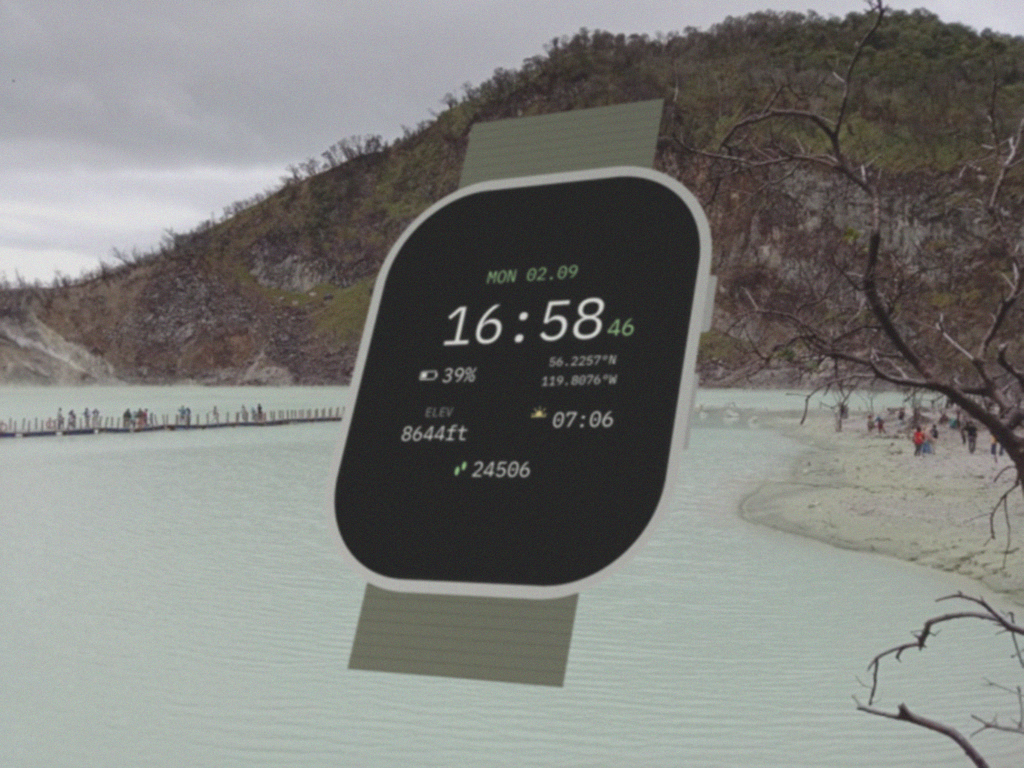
16:58:46
